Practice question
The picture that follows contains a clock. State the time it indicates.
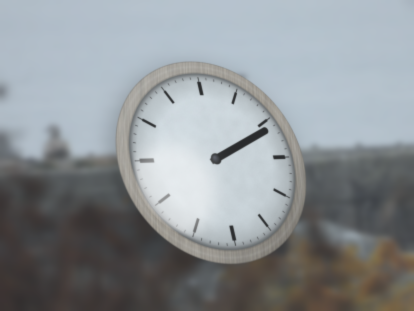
2:11
